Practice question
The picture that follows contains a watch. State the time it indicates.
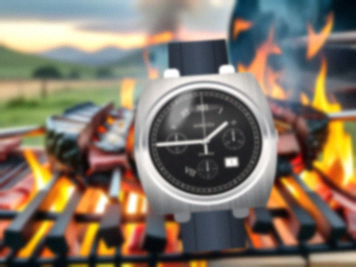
1:45
